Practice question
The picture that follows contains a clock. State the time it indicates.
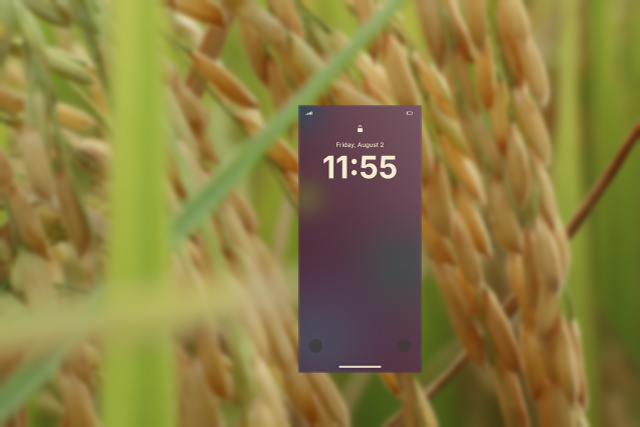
11:55
